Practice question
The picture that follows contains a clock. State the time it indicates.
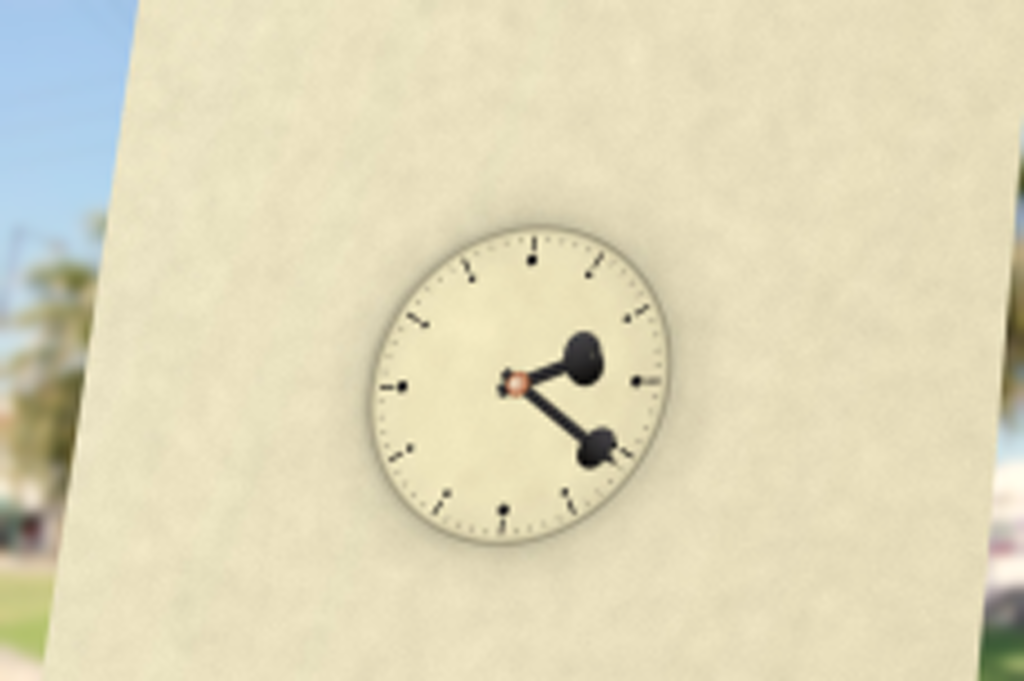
2:21
